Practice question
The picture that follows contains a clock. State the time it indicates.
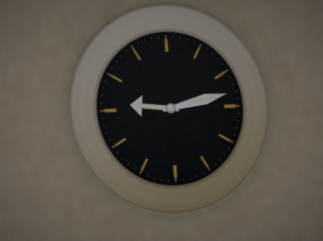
9:13
